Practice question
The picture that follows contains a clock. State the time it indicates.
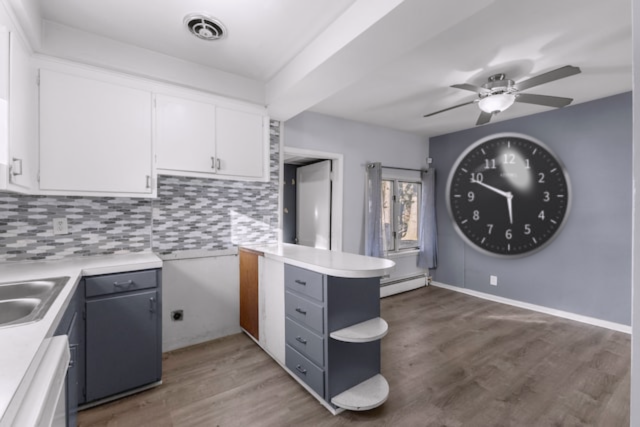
5:49
